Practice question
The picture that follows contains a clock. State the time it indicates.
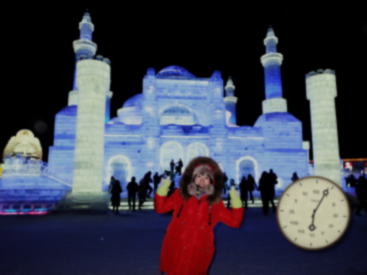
6:04
